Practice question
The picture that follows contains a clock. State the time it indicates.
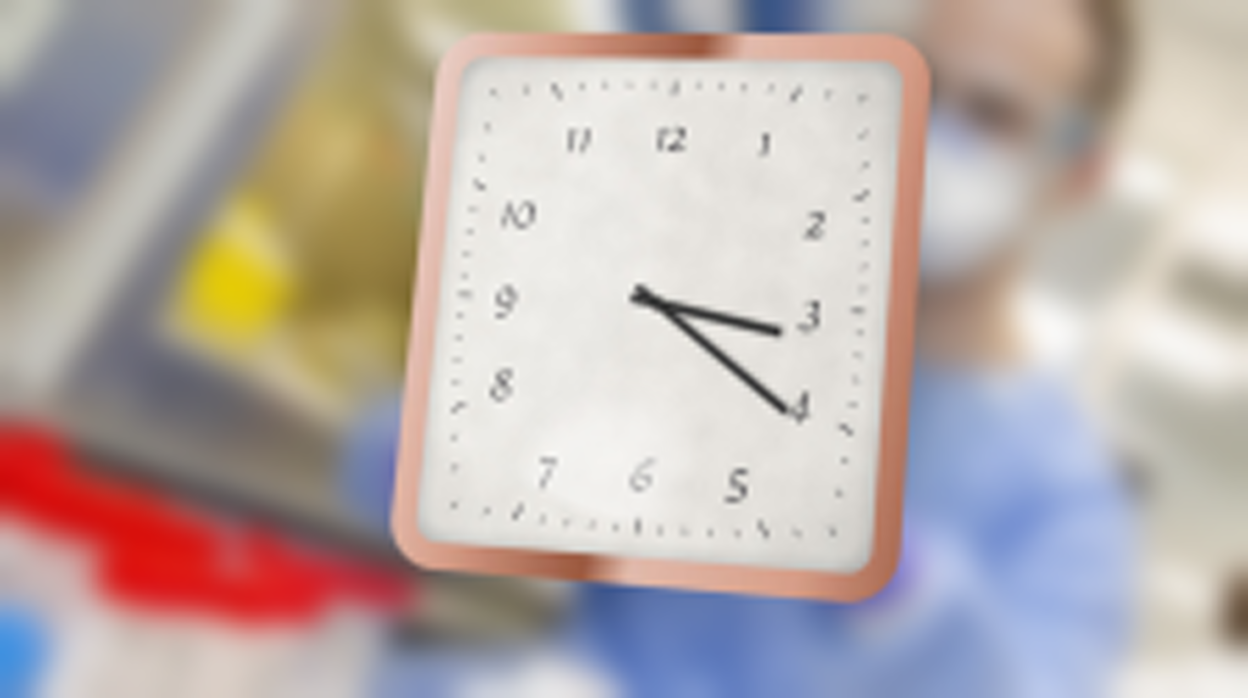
3:21
